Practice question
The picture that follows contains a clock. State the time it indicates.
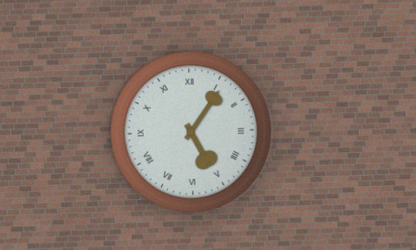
5:06
